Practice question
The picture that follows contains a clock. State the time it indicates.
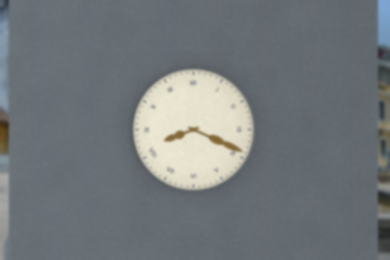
8:19
